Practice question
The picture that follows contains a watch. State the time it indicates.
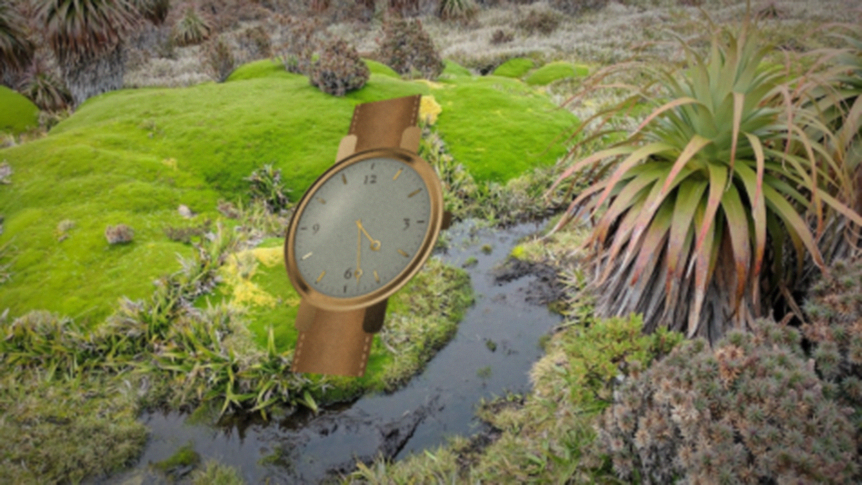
4:28
